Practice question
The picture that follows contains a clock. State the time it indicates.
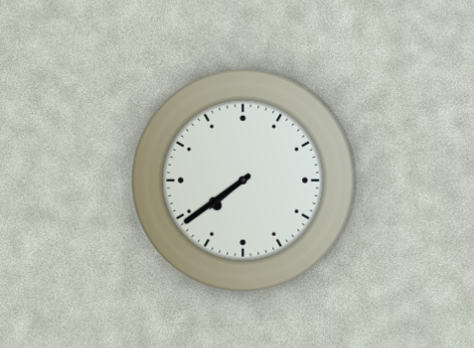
7:39
